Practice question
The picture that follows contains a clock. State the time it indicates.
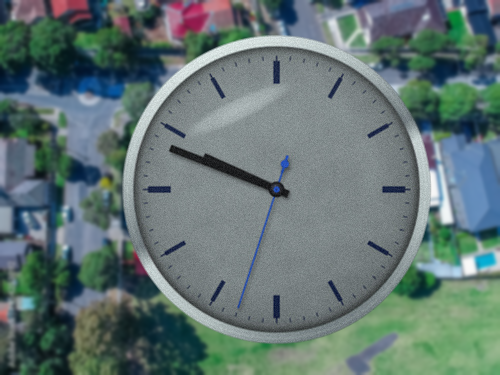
9:48:33
